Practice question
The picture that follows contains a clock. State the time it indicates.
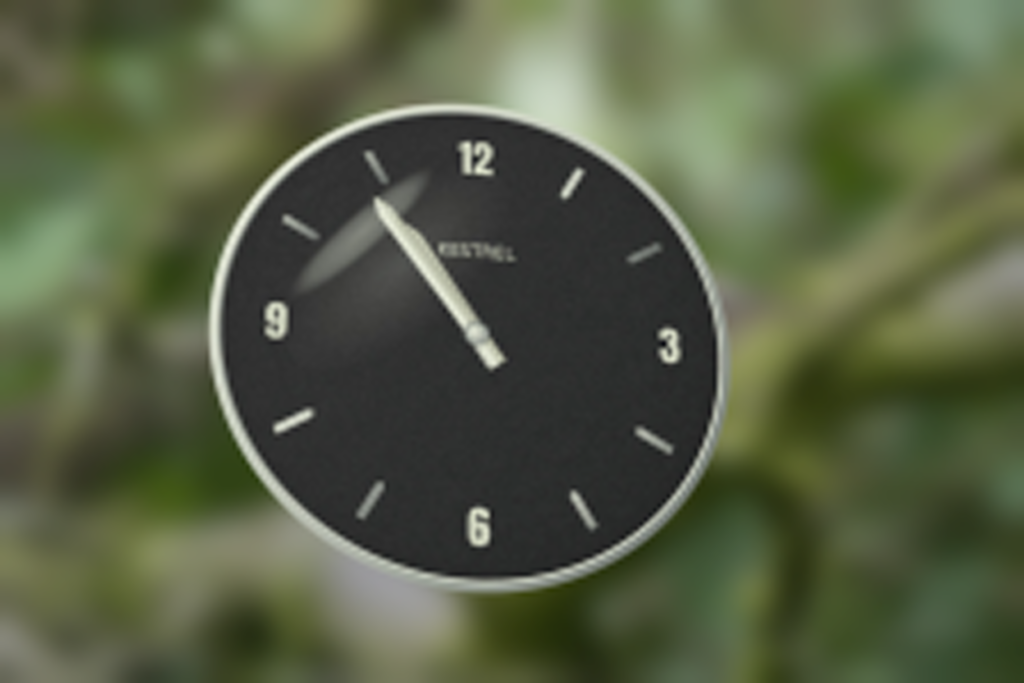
10:54
